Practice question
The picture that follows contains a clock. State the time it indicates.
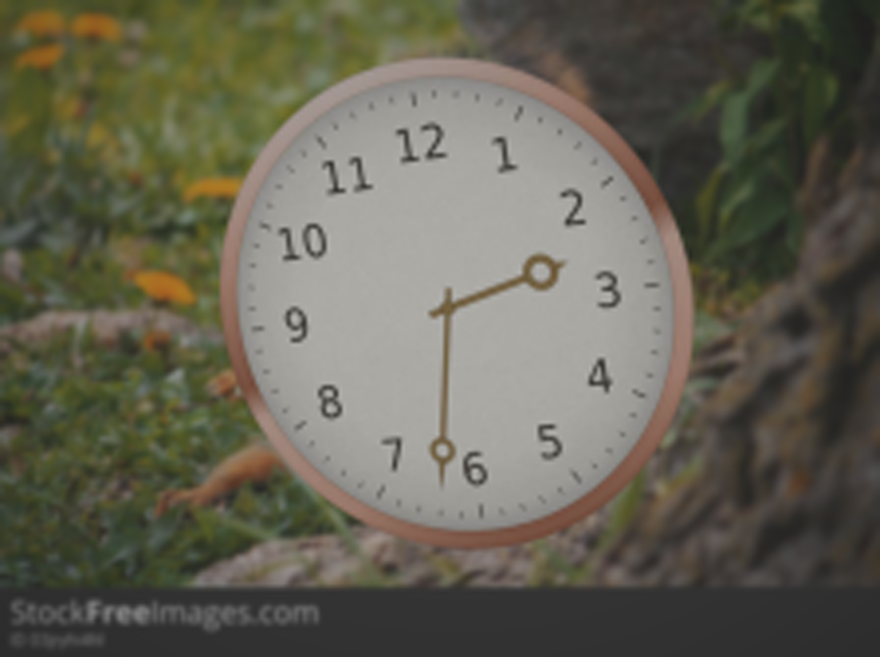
2:32
